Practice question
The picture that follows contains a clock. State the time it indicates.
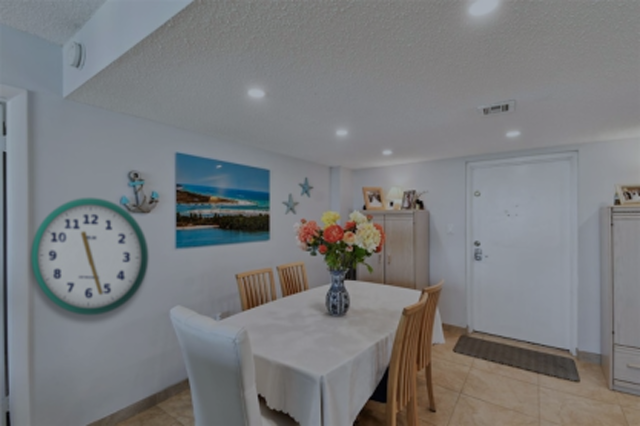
11:27
